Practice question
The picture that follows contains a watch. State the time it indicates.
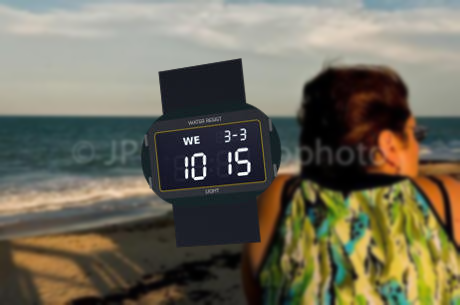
10:15
